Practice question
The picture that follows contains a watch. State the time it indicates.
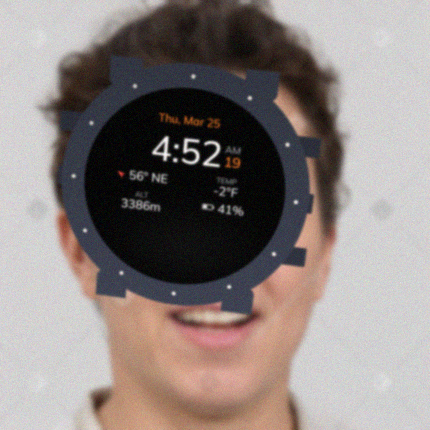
4:52:19
